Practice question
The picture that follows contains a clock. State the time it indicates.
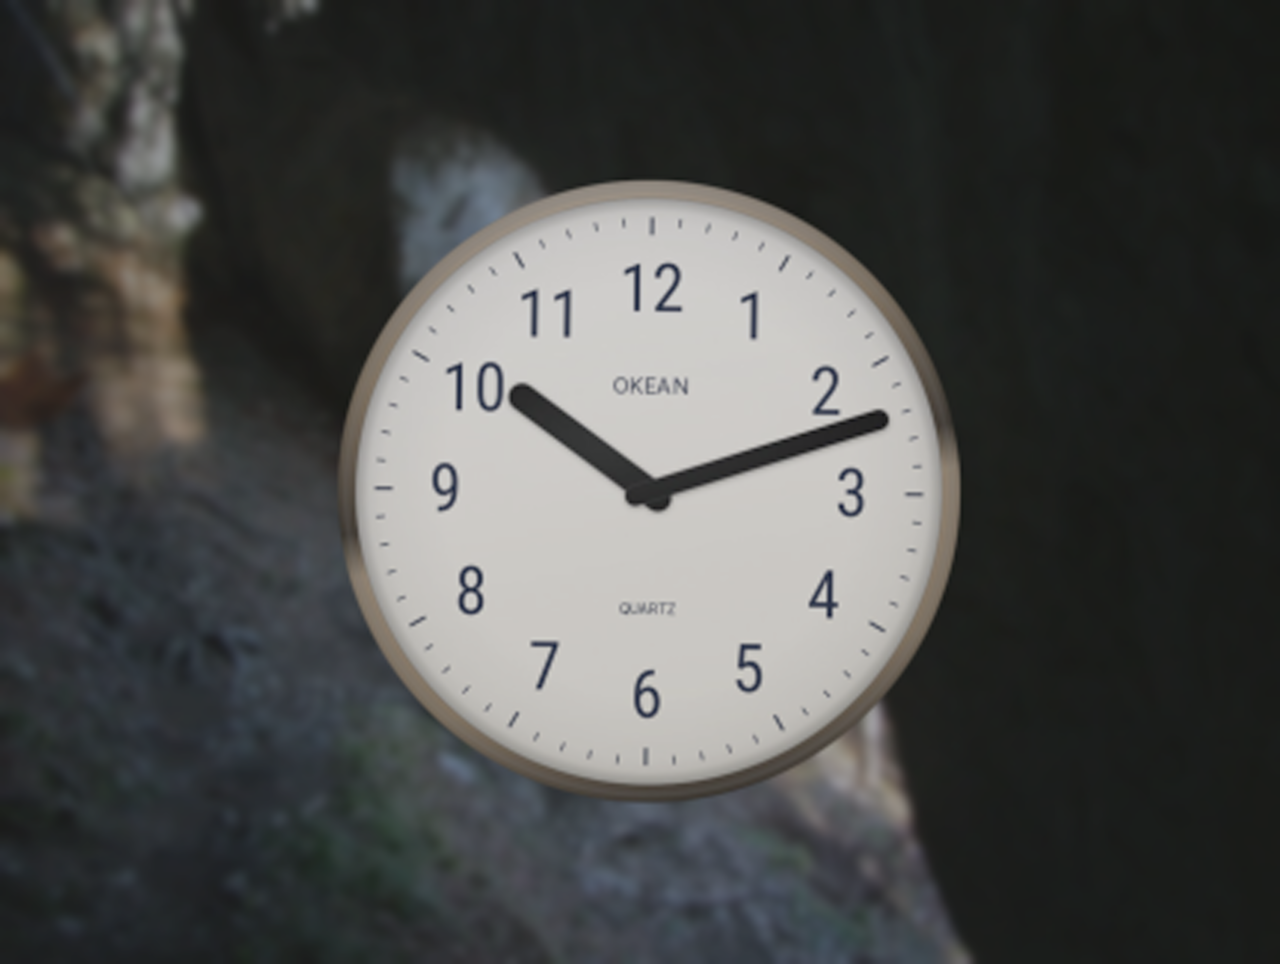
10:12
